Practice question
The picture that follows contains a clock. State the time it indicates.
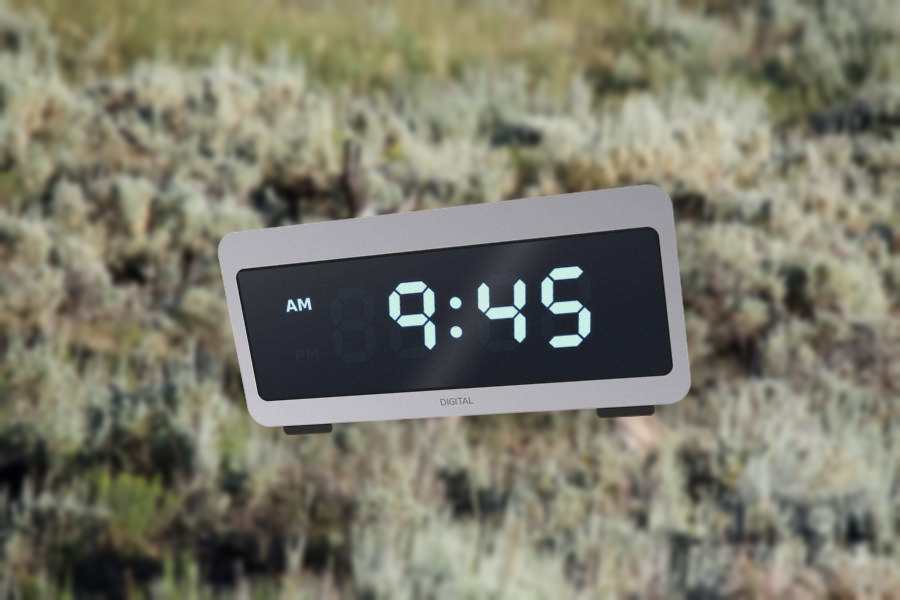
9:45
